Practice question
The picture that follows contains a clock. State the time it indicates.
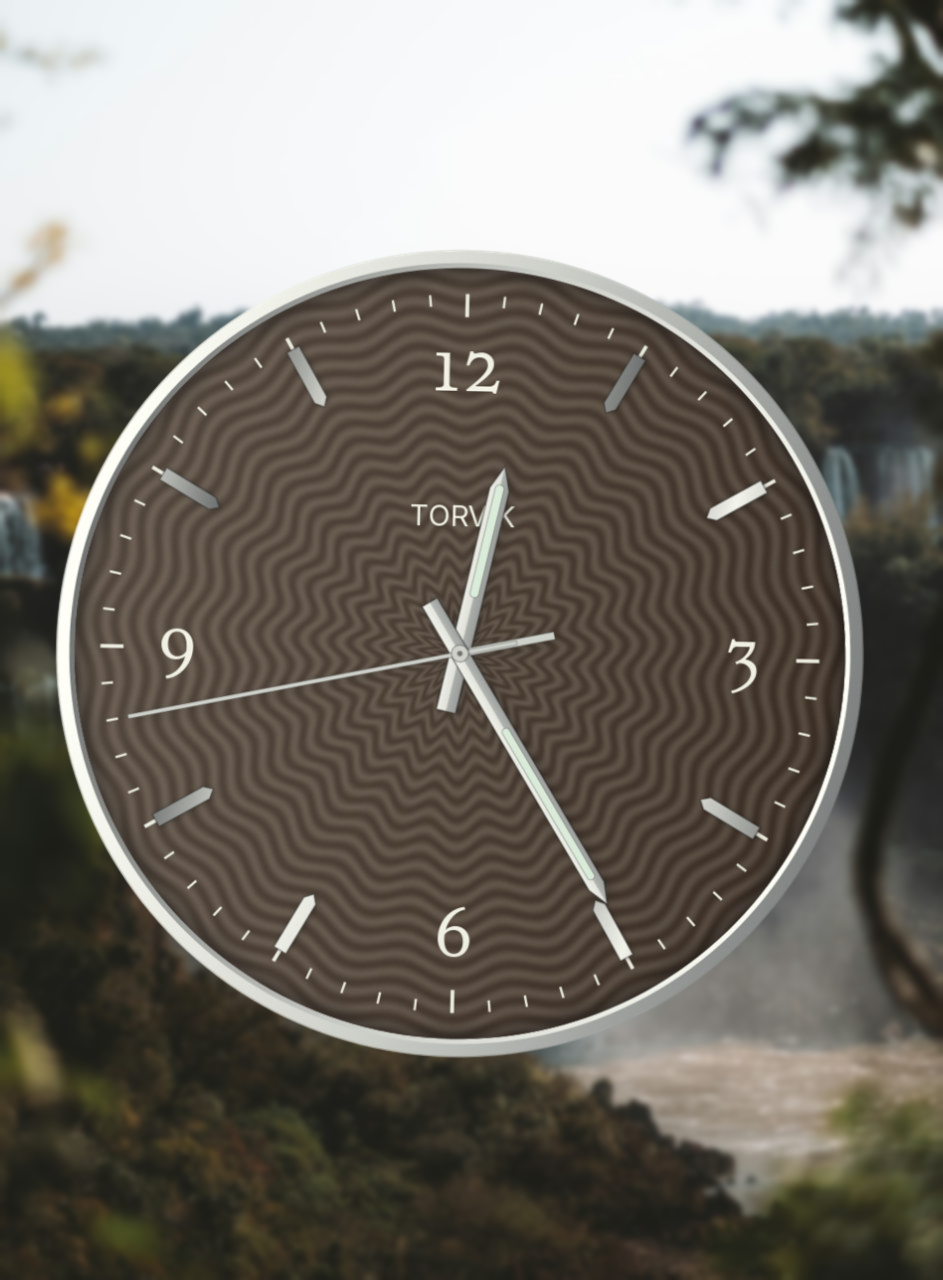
12:24:43
